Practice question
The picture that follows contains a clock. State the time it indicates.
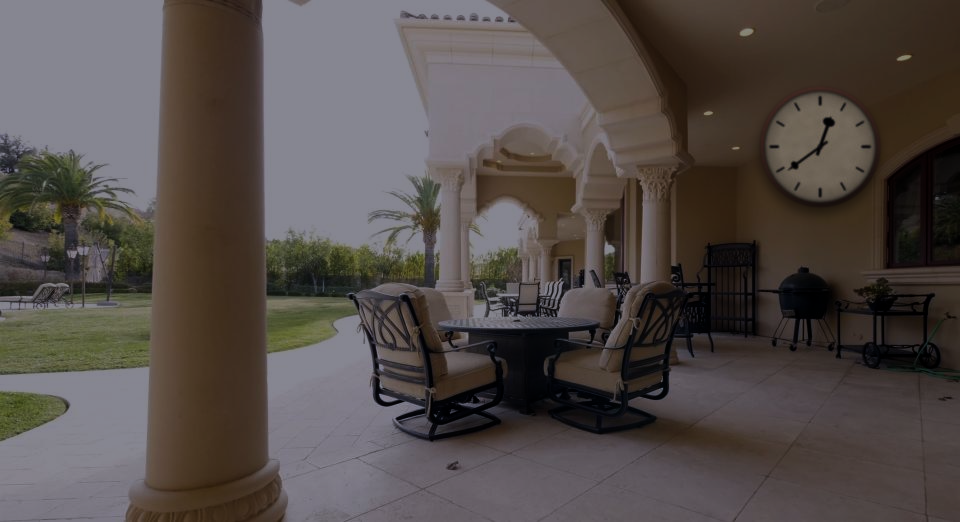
12:39
